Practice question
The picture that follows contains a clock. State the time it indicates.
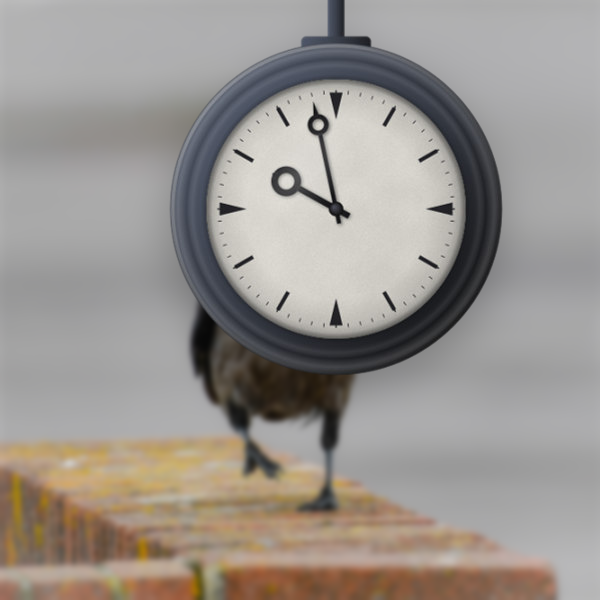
9:58
